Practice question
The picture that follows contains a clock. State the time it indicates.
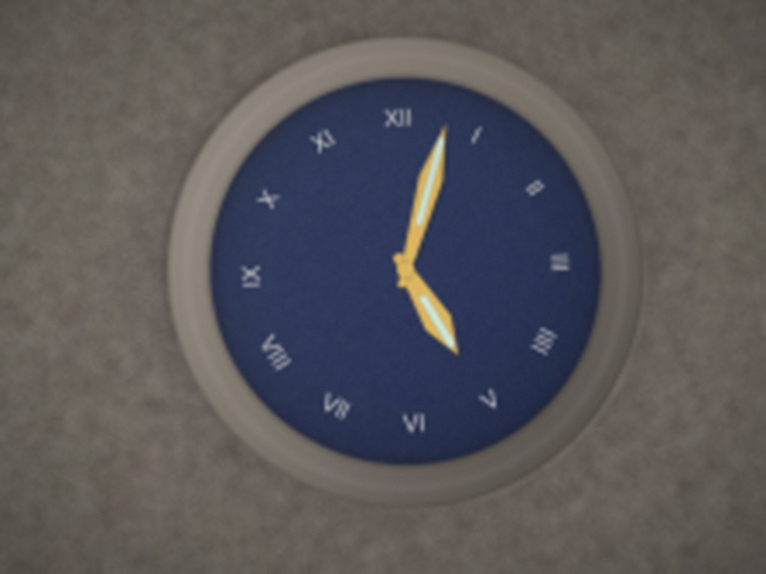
5:03
